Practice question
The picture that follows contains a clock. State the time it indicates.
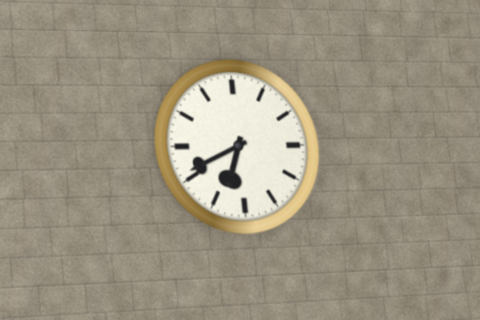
6:41
